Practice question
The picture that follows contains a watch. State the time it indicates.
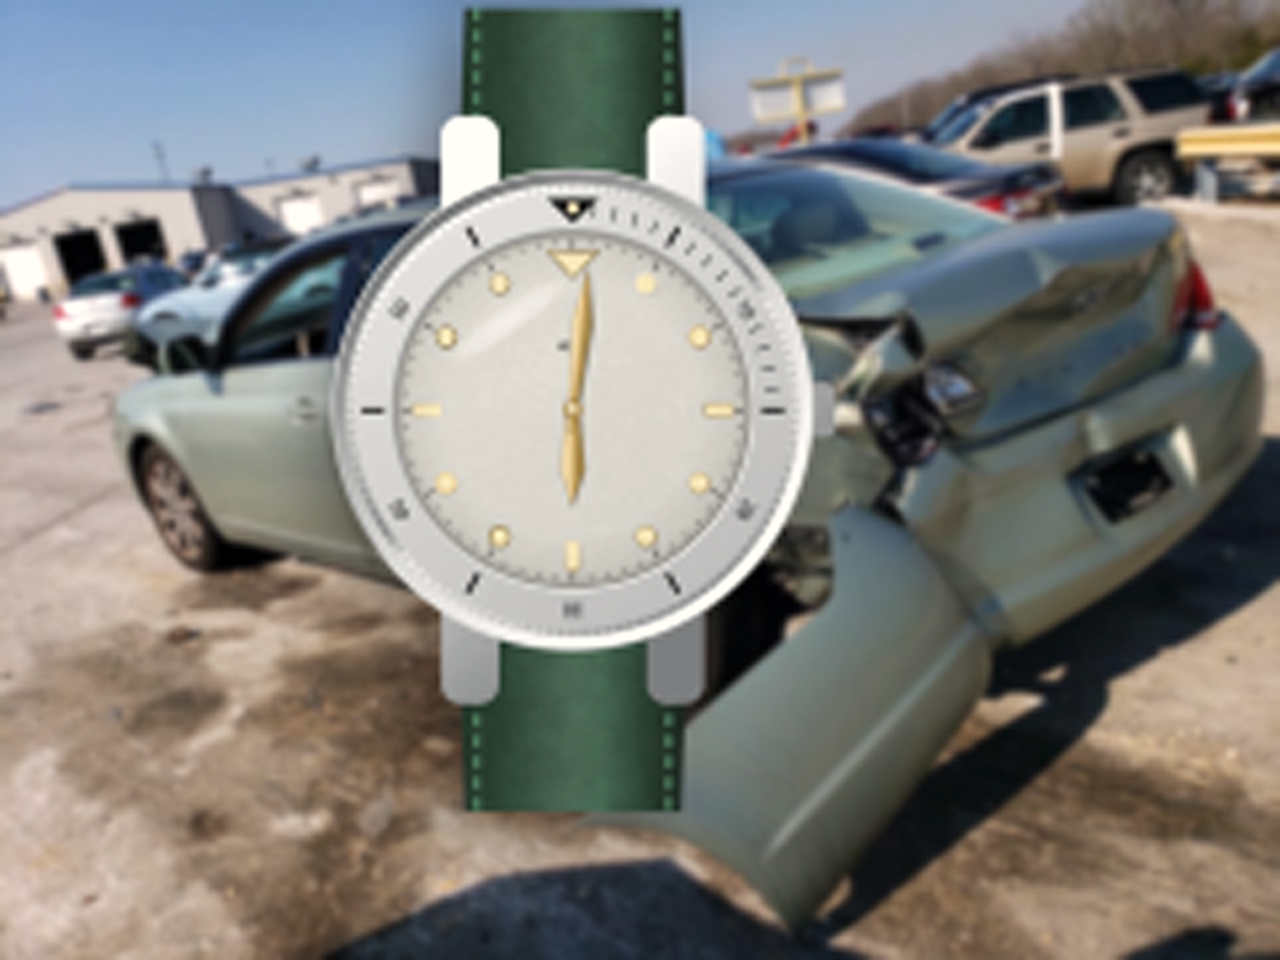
6:01
